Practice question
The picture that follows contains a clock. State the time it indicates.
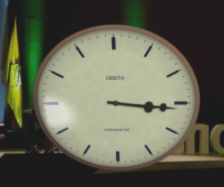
3:16
